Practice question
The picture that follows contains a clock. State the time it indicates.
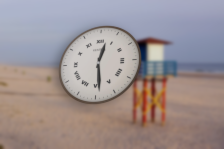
12:29
